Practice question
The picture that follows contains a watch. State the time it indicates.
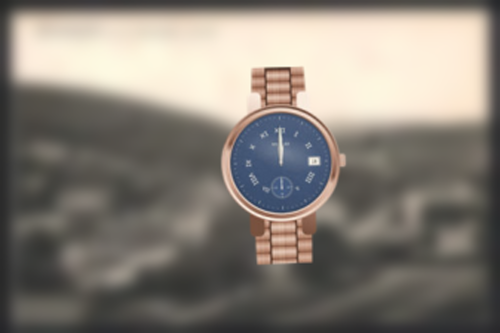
12:00
